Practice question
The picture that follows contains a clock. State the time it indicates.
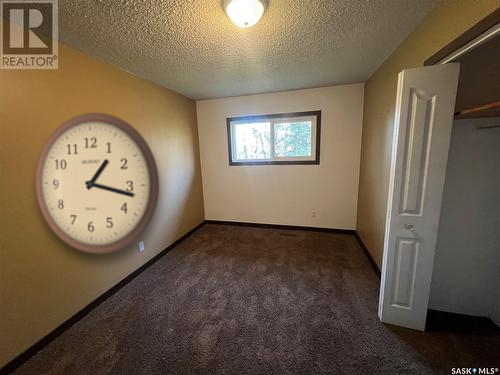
1:17
